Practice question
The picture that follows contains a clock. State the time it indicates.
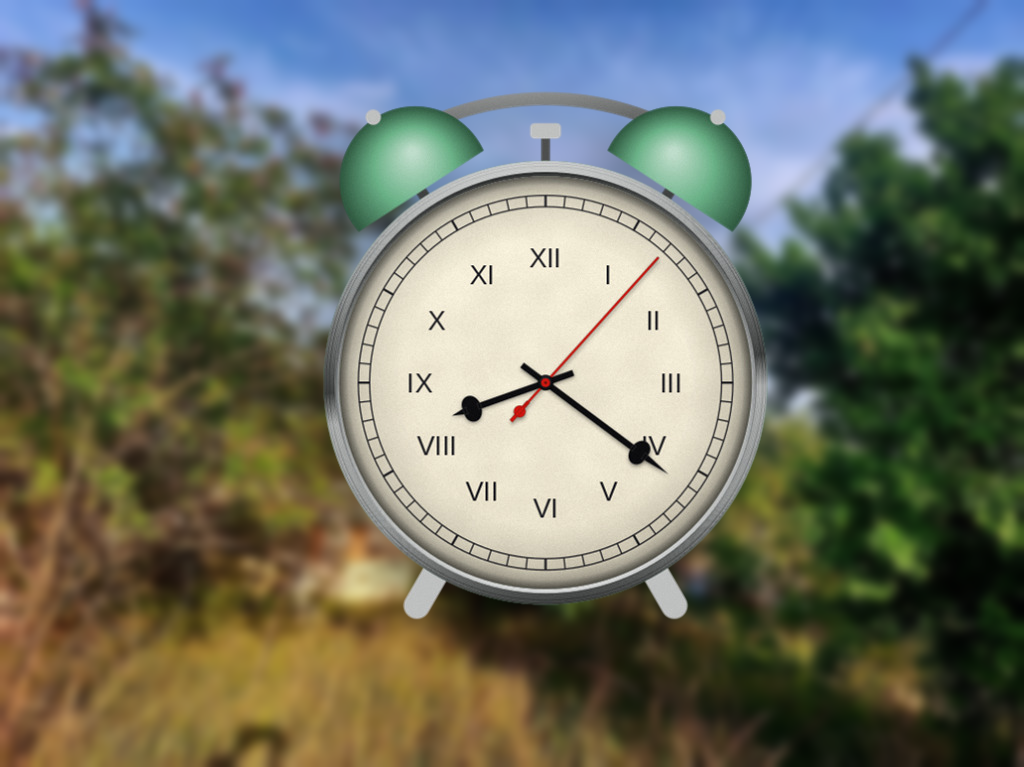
8:21:07
